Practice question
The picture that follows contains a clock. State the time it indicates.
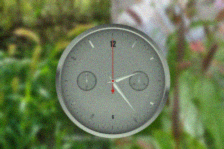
2:24
